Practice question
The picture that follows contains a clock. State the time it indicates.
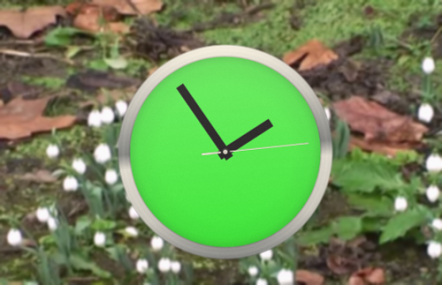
1:54:14
